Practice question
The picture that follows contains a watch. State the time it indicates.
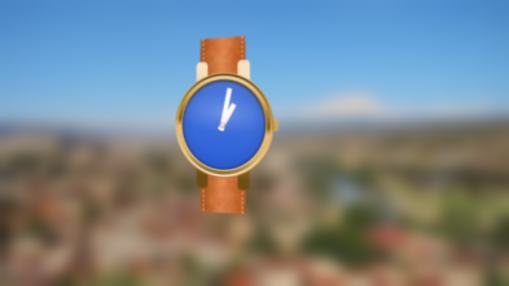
1:02
